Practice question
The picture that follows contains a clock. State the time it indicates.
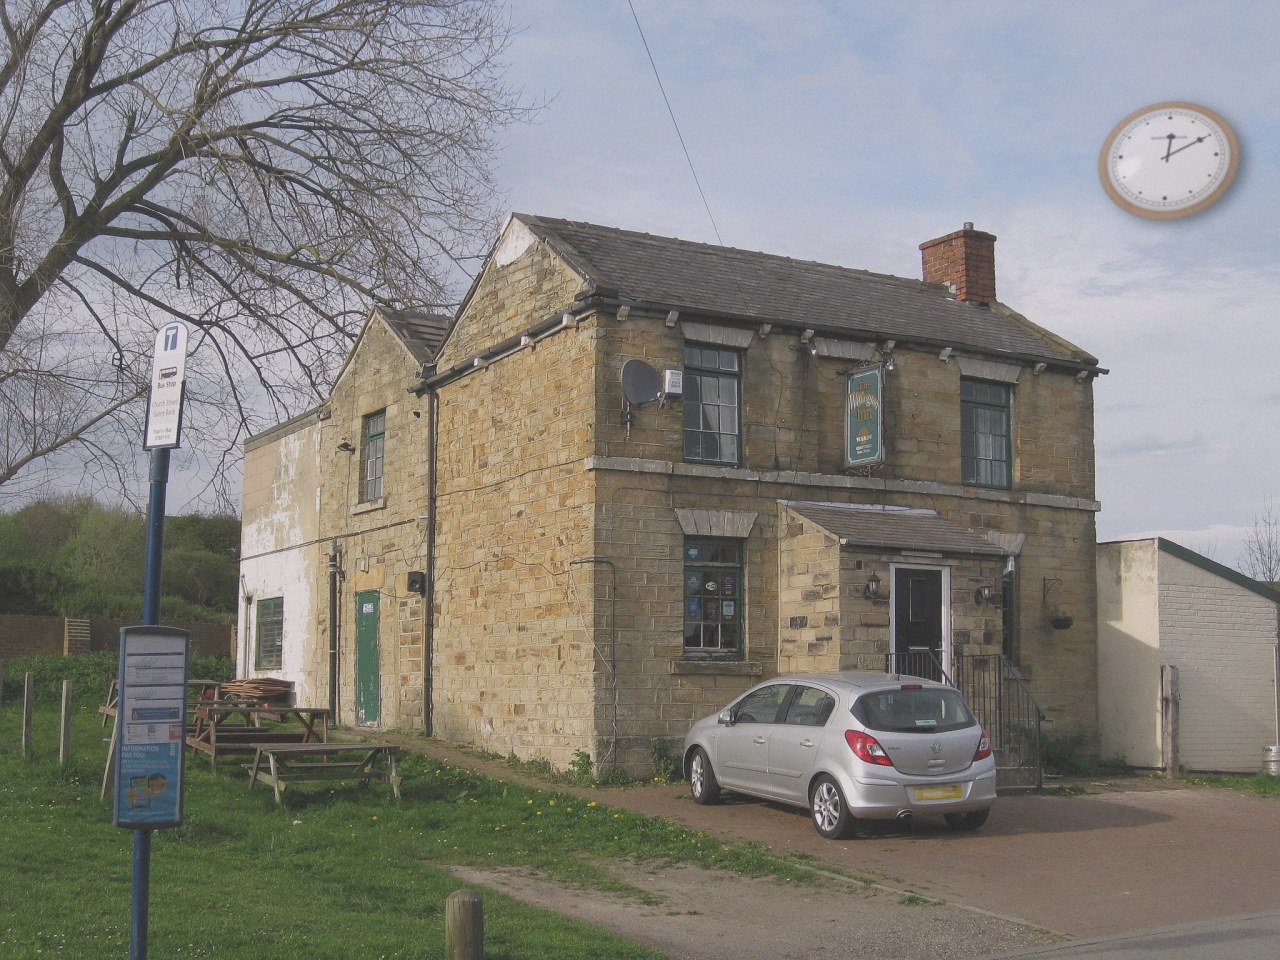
12:10
